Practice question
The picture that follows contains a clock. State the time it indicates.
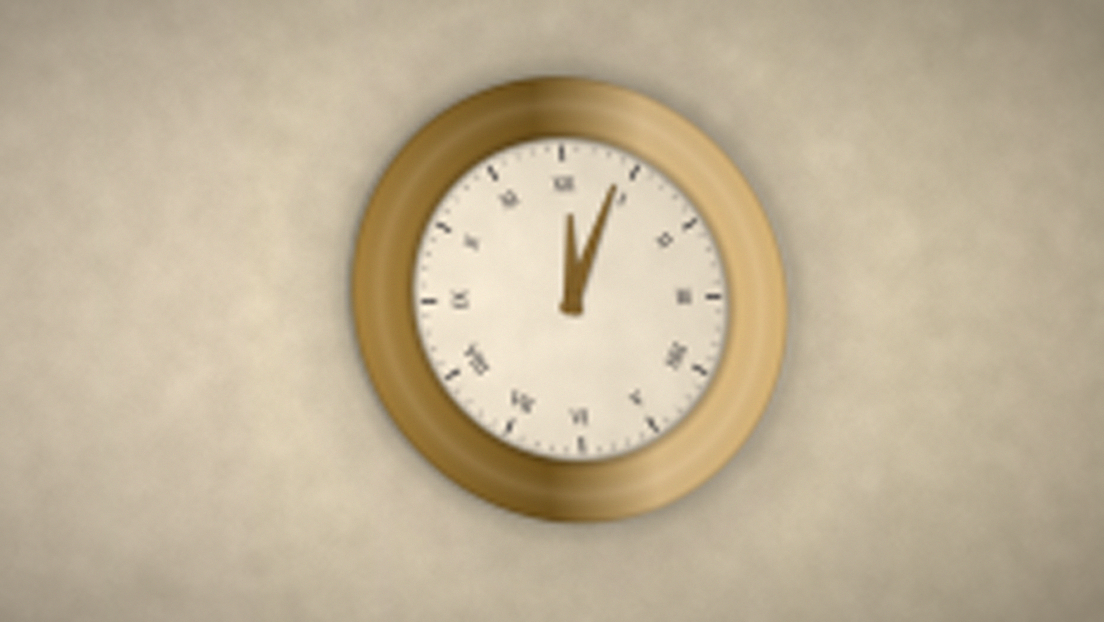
12:04
